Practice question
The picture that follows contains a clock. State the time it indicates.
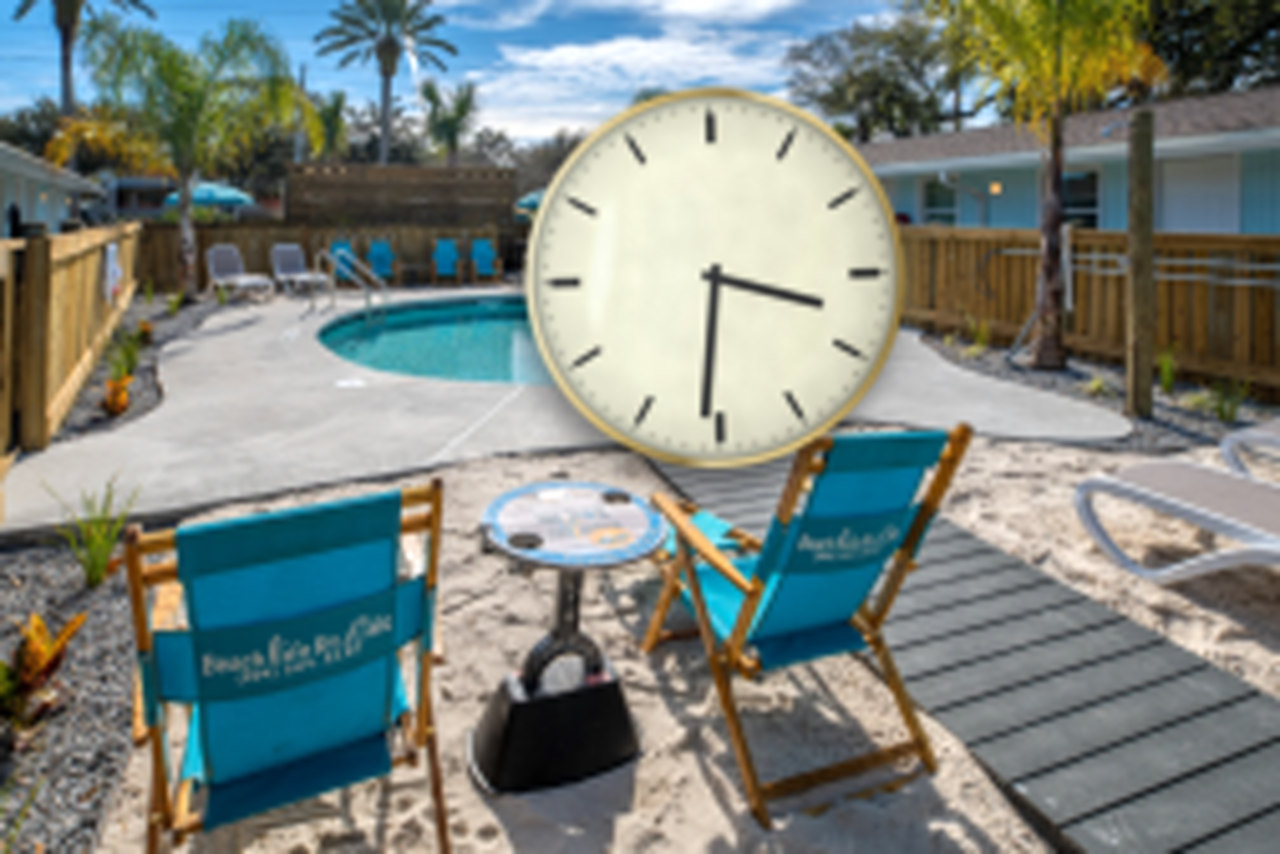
3:31
